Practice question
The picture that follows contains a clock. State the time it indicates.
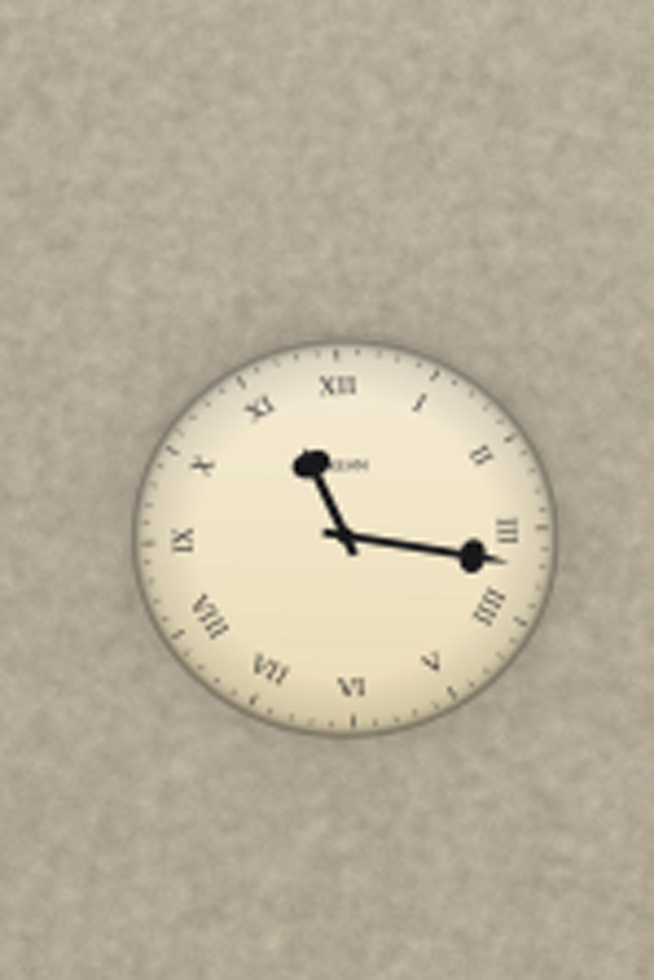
11:17
